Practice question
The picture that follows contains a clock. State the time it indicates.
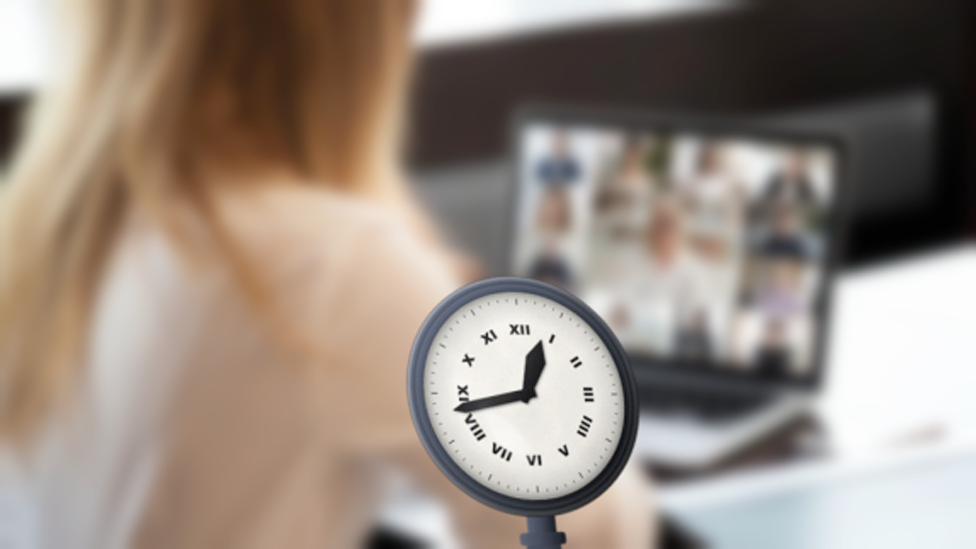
12:43
